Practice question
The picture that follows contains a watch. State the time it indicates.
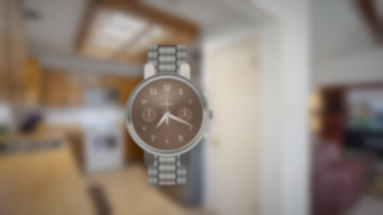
7:19
